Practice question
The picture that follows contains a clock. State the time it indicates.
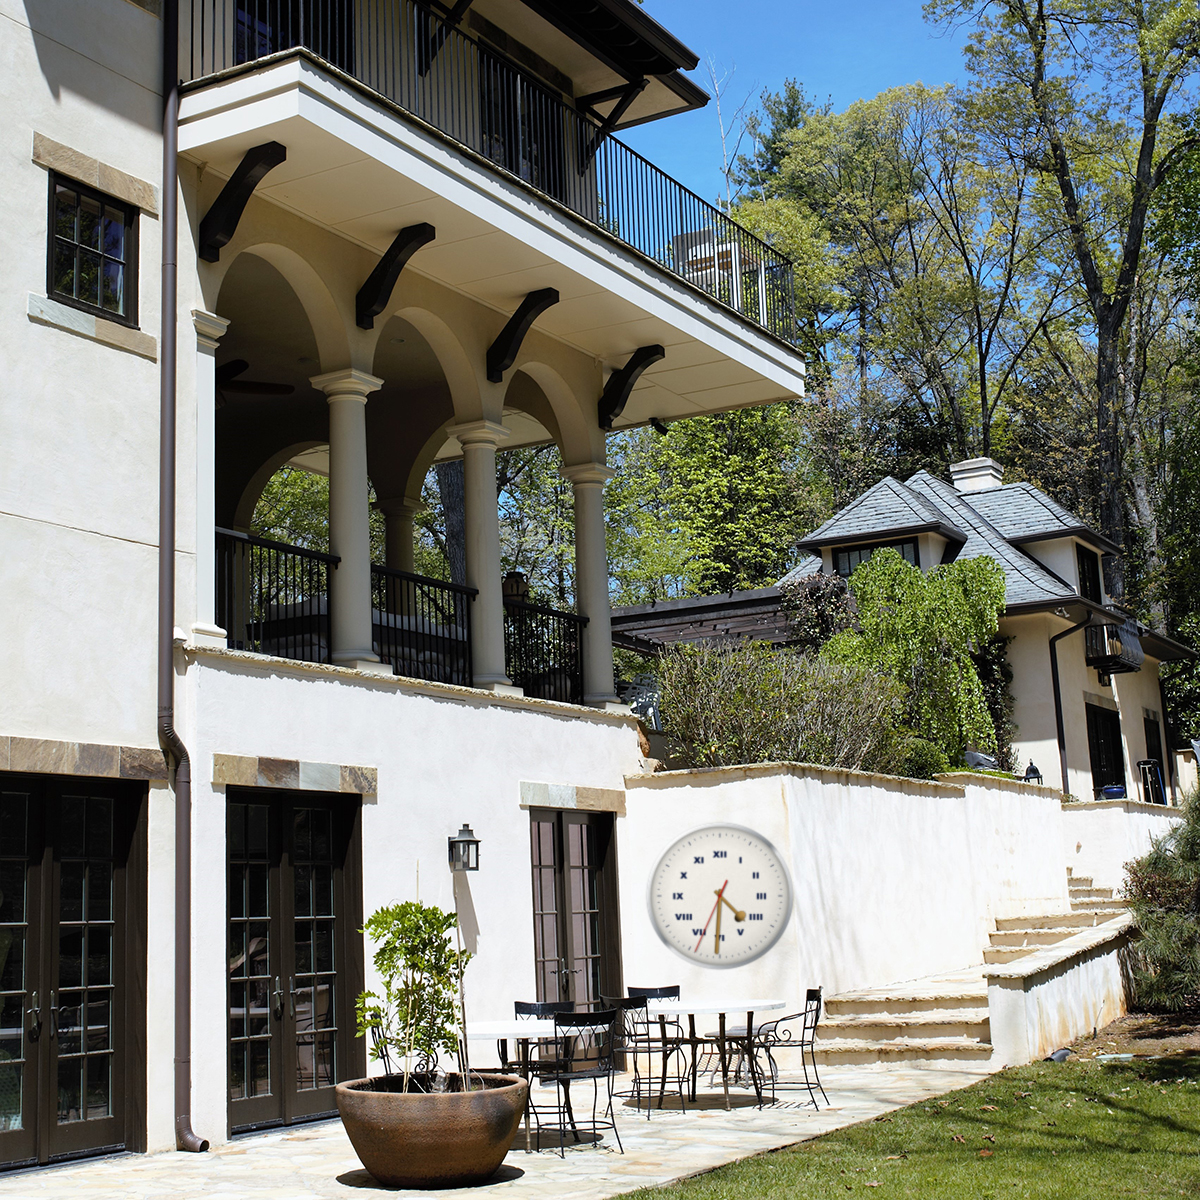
4:30:34
